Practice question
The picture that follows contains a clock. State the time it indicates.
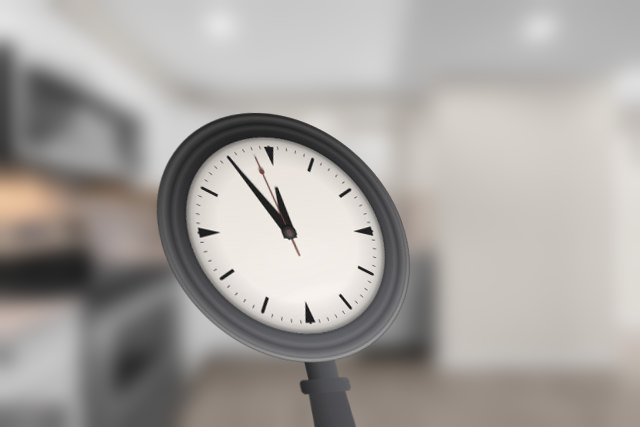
11:54:58
